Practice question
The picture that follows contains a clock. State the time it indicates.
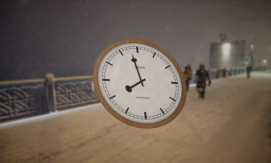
7:58
